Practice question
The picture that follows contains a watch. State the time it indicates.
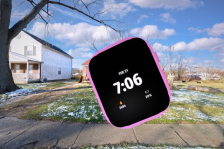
7:06
